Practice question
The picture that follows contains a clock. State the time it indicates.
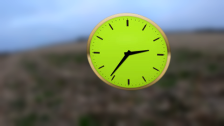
2:36
